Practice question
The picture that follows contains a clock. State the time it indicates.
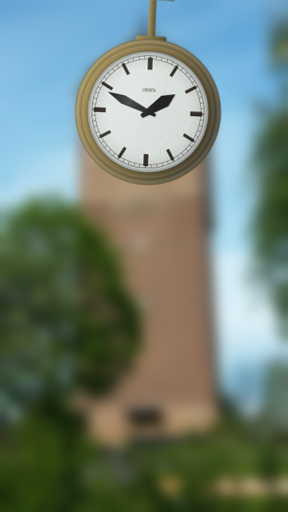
1:49
